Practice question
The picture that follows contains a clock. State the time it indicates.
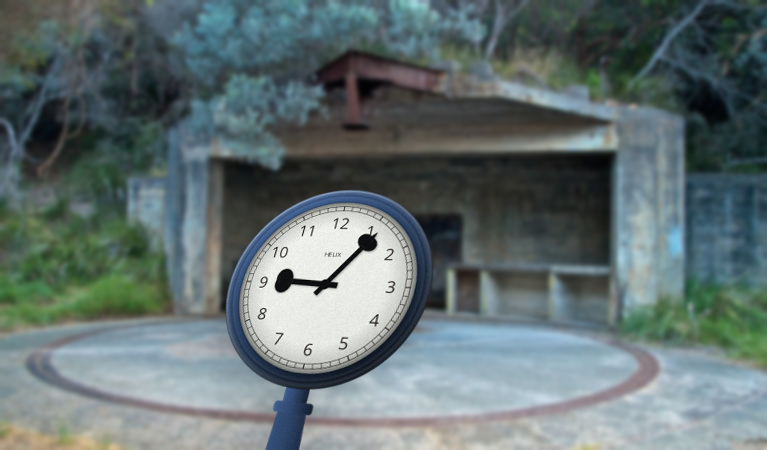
9:06
